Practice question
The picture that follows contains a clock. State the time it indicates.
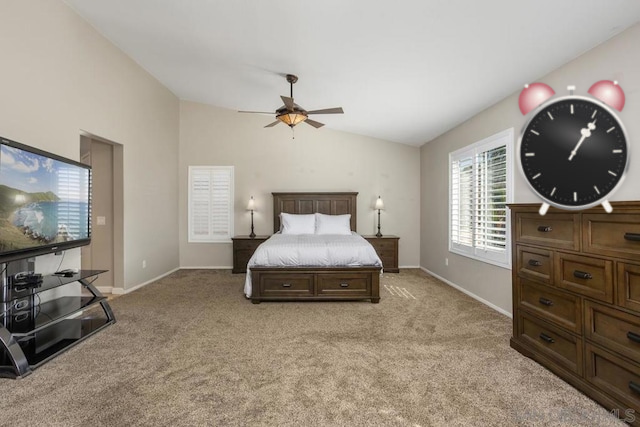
1:06
